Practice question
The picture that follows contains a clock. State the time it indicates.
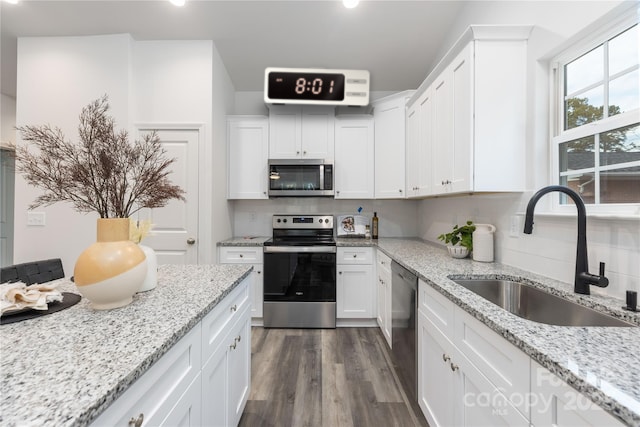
8:01
